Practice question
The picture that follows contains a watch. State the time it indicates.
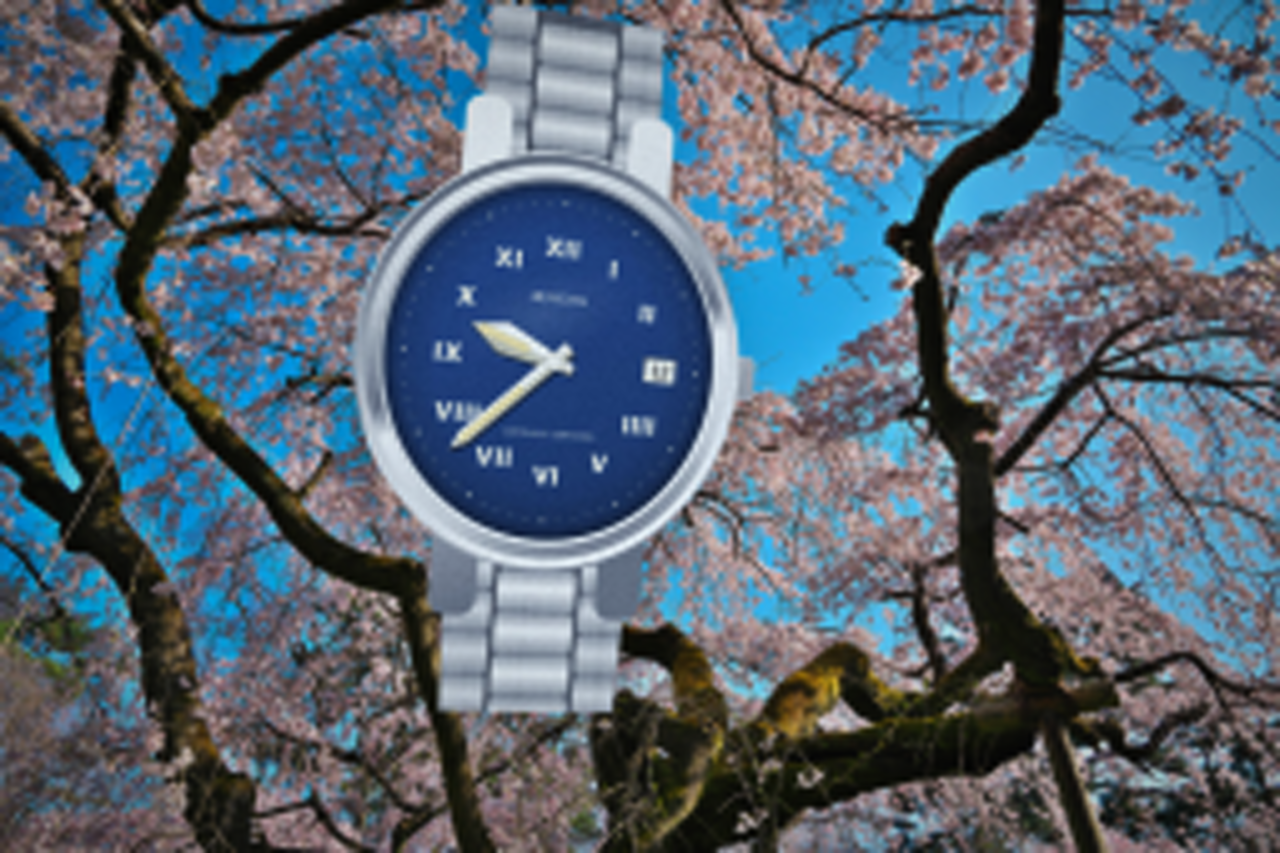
9:38
